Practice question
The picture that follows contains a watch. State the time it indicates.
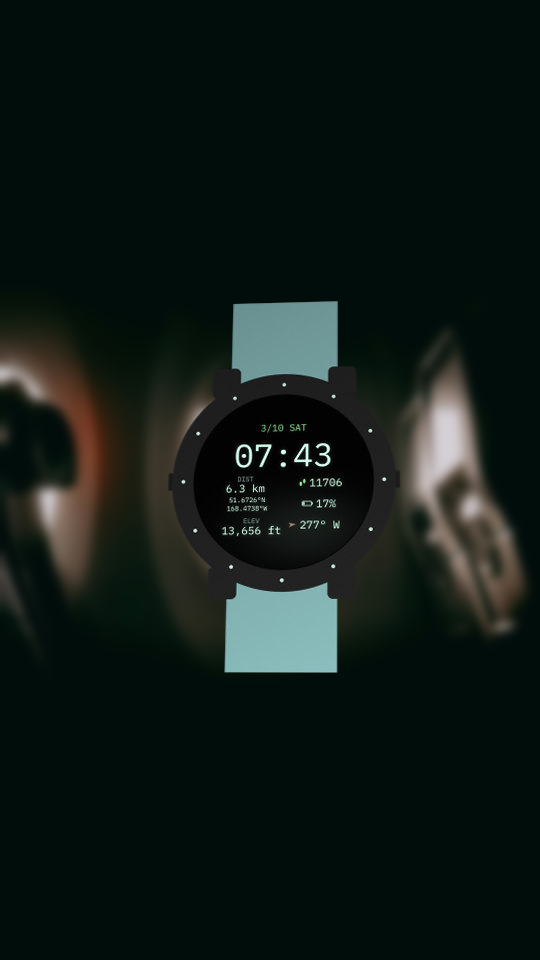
7:43
